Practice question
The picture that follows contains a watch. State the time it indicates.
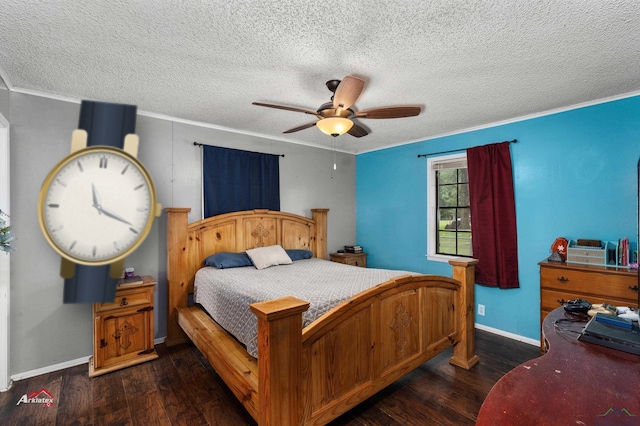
11:19
